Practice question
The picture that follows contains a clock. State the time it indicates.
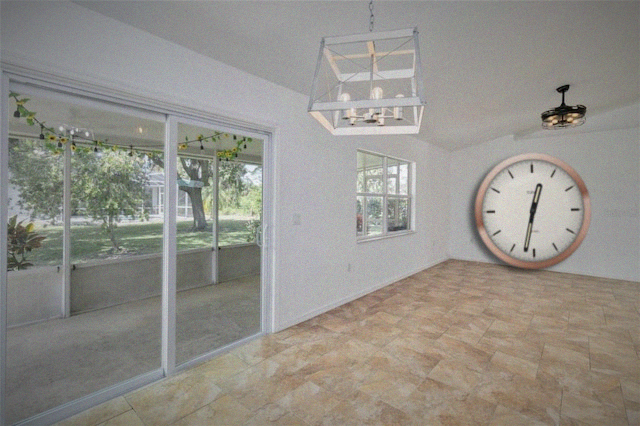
12:32
